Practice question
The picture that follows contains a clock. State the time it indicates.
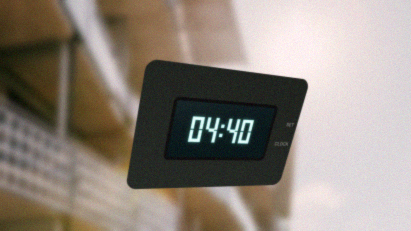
4:40
